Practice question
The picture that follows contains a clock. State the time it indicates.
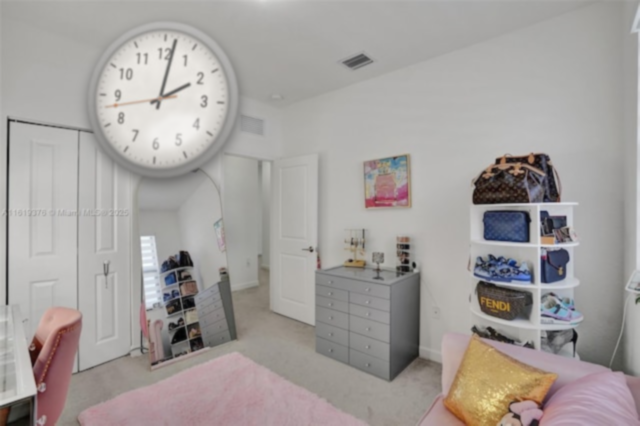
2:01:43
